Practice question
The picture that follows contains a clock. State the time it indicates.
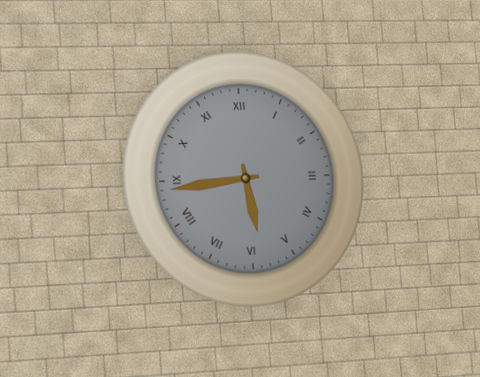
5:44
